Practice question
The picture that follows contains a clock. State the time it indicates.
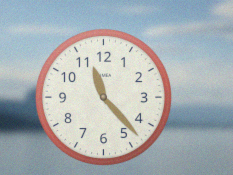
11:23
